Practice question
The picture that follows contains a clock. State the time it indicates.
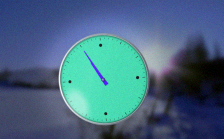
10:55
